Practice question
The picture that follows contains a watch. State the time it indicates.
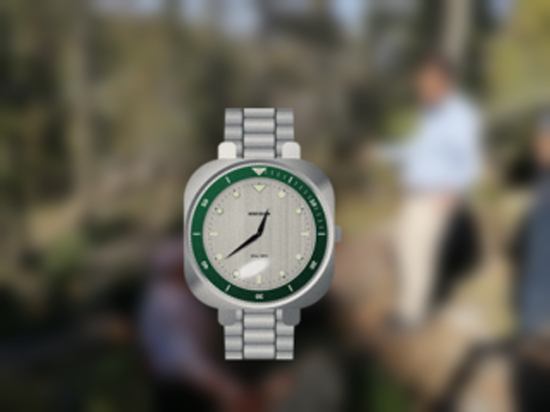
12:39
